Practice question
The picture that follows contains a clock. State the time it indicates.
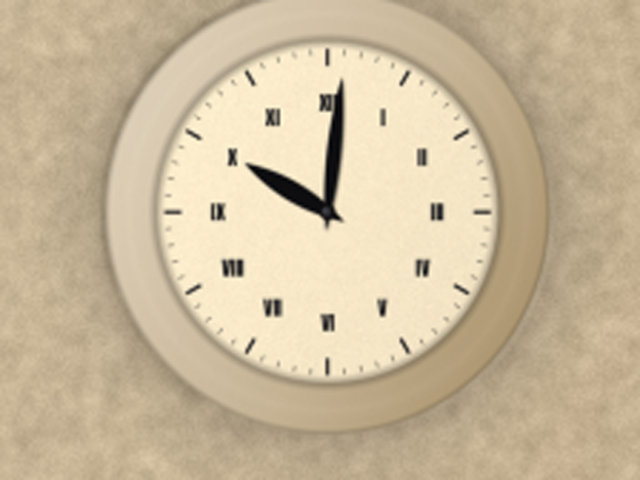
10:01
